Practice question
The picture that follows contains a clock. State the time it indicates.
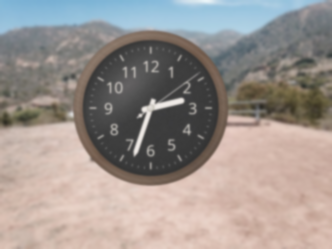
2:33:09
